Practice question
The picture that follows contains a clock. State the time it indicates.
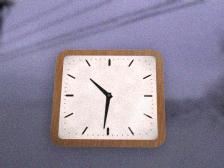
10:31
